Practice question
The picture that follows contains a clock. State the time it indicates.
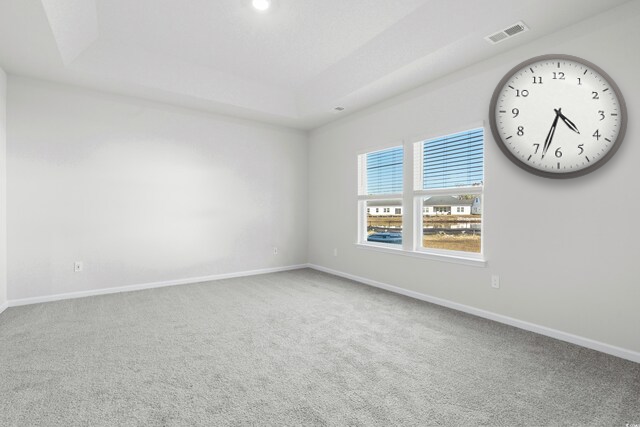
4:33
